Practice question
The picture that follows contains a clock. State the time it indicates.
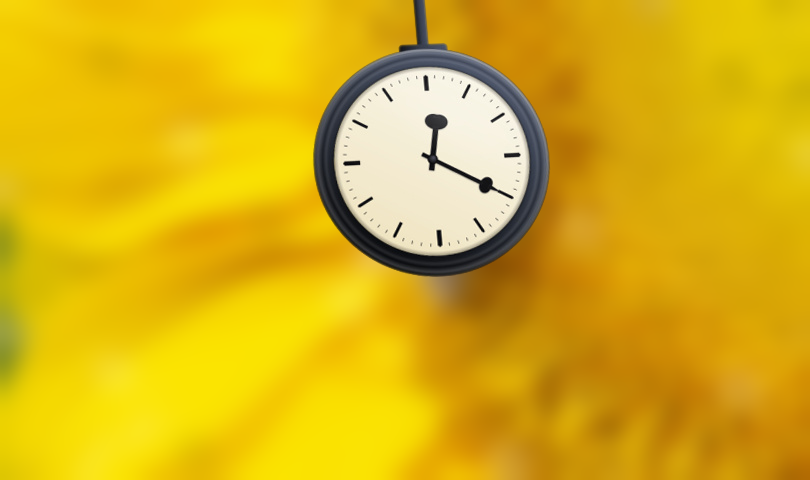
12:20
